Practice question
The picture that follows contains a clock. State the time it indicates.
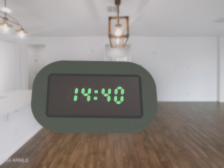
14:40
